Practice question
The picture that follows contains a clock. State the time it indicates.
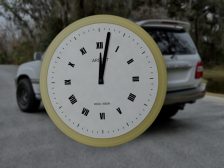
12:02
